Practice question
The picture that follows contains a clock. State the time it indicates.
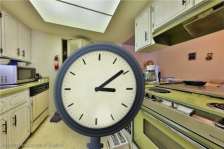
3:09
